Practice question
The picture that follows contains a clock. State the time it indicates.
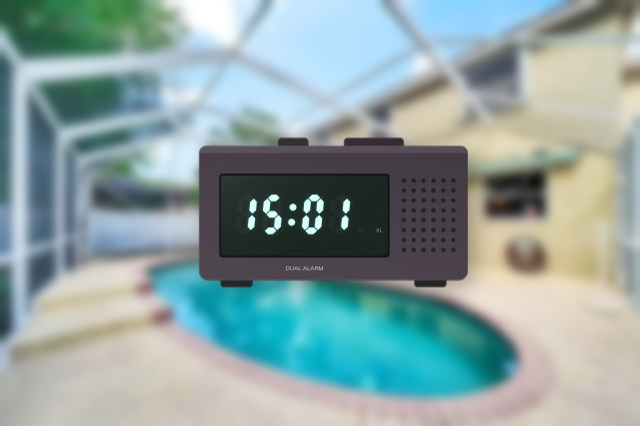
15:01
